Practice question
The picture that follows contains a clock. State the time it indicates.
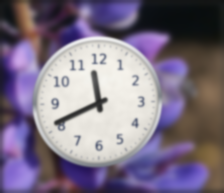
11:41
